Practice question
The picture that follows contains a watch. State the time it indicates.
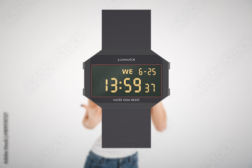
13:59:37
